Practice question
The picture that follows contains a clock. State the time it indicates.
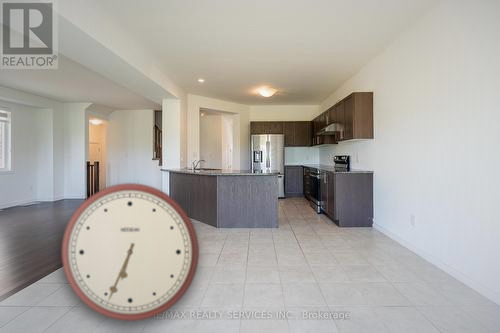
6:34
